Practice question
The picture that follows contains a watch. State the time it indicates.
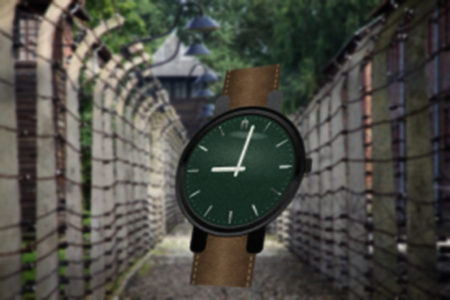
9:02
